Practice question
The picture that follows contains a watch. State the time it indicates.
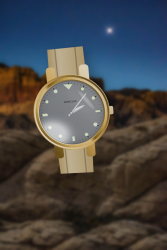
2:07
